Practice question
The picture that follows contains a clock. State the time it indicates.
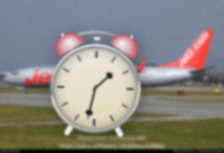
1:32
